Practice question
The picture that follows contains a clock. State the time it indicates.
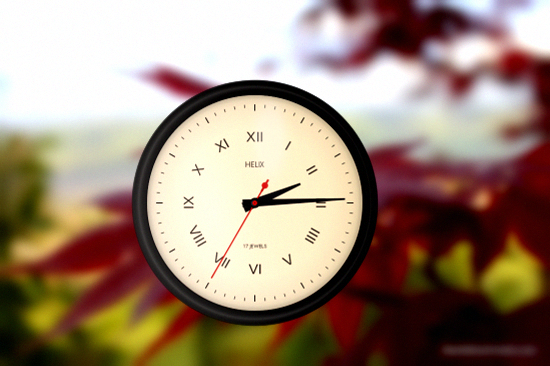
2:14:35
